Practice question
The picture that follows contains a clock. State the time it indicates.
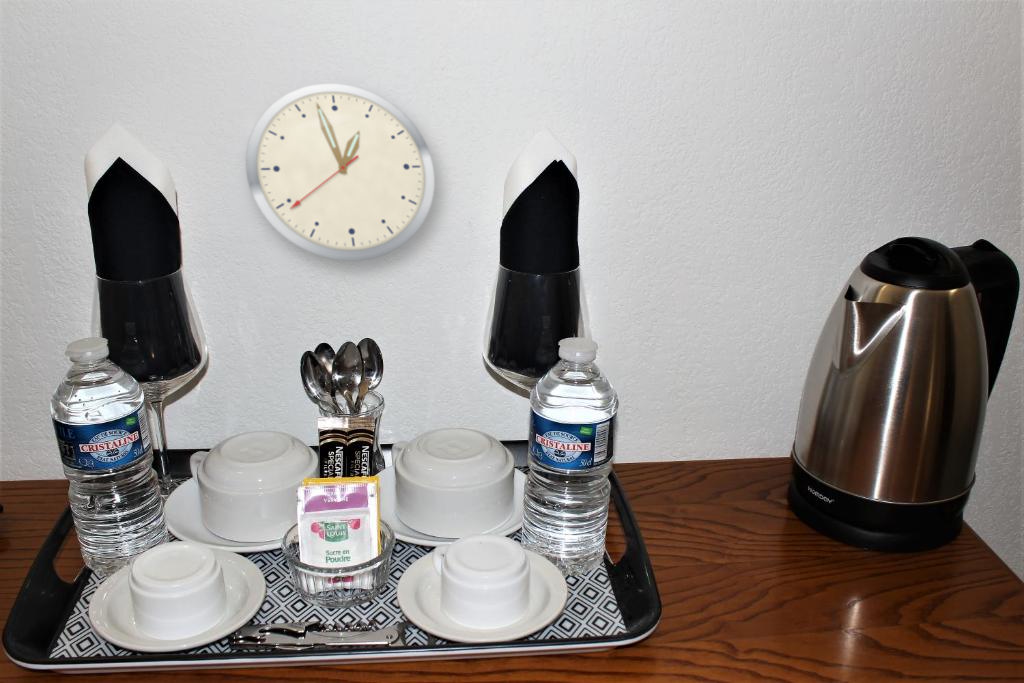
12:57:39
